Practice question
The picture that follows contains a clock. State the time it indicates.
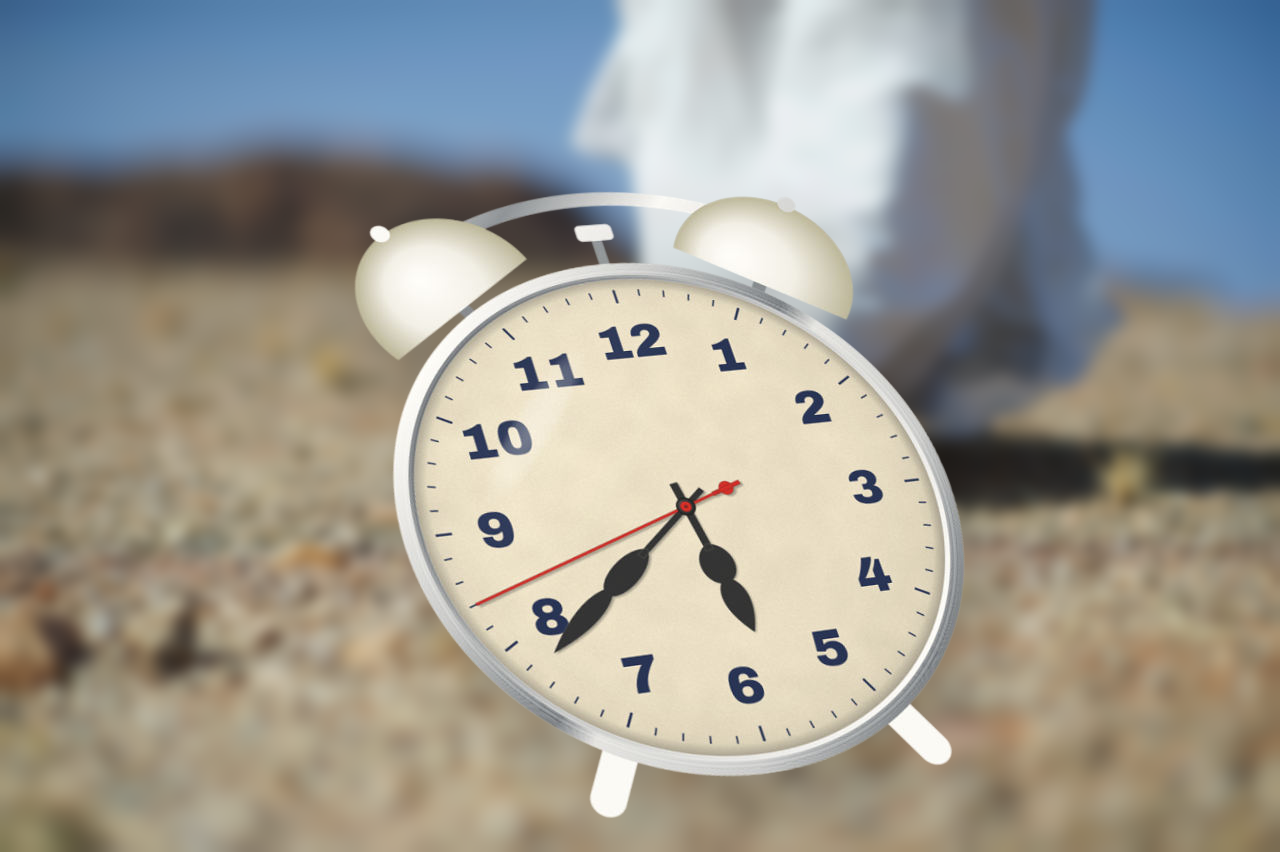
5:38:42
